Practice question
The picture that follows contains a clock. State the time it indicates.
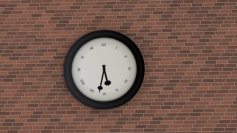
5:32
